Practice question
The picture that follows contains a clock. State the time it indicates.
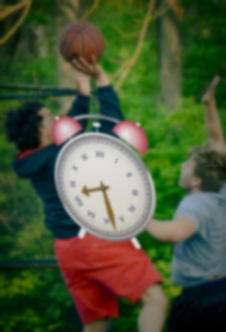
8:28
